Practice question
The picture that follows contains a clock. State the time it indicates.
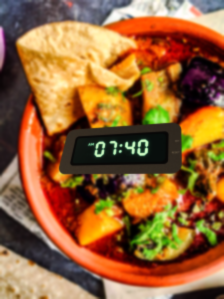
7:40
